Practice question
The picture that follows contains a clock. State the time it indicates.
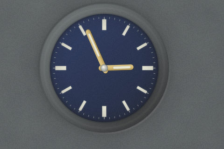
2:56
